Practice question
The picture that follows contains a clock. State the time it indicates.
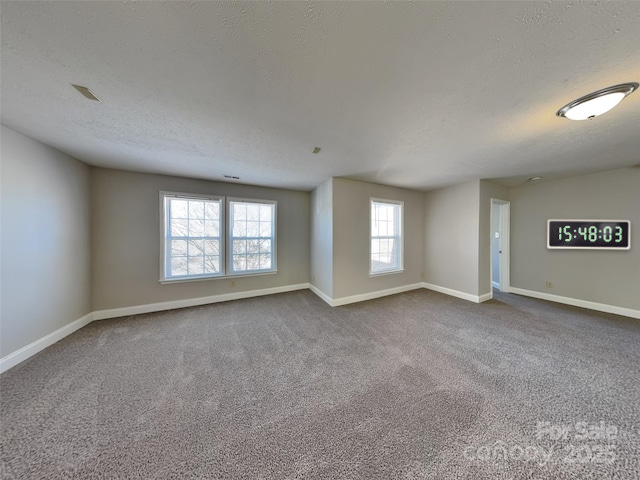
15:48:03
